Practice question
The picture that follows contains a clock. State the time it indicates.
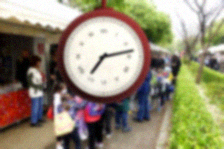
7:13
